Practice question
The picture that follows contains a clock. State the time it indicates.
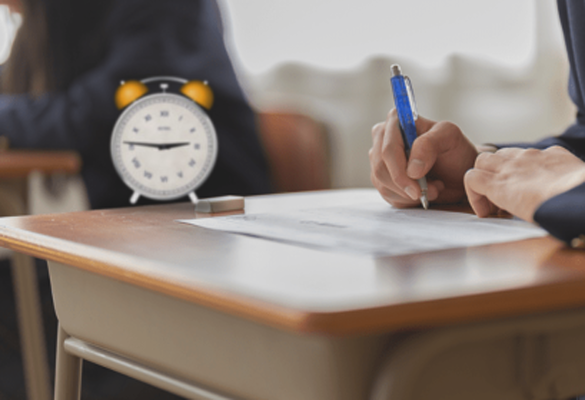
2:46
